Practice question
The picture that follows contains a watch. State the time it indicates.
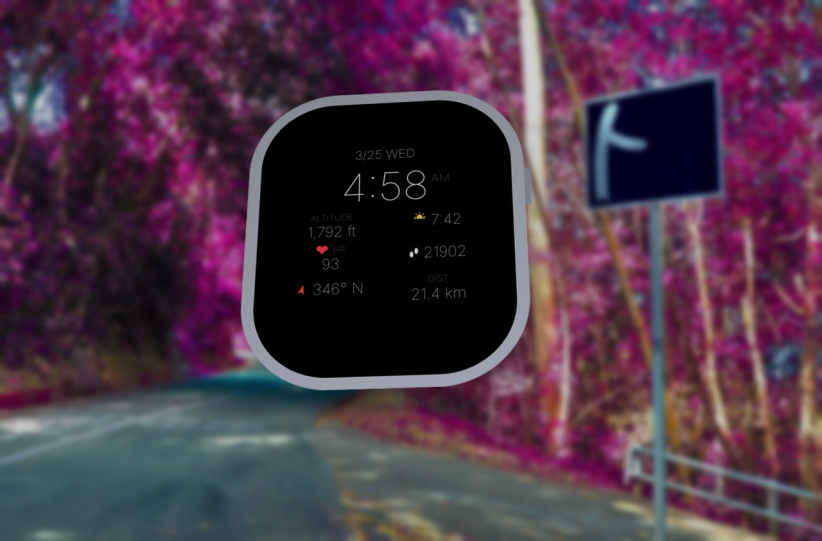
4:58
